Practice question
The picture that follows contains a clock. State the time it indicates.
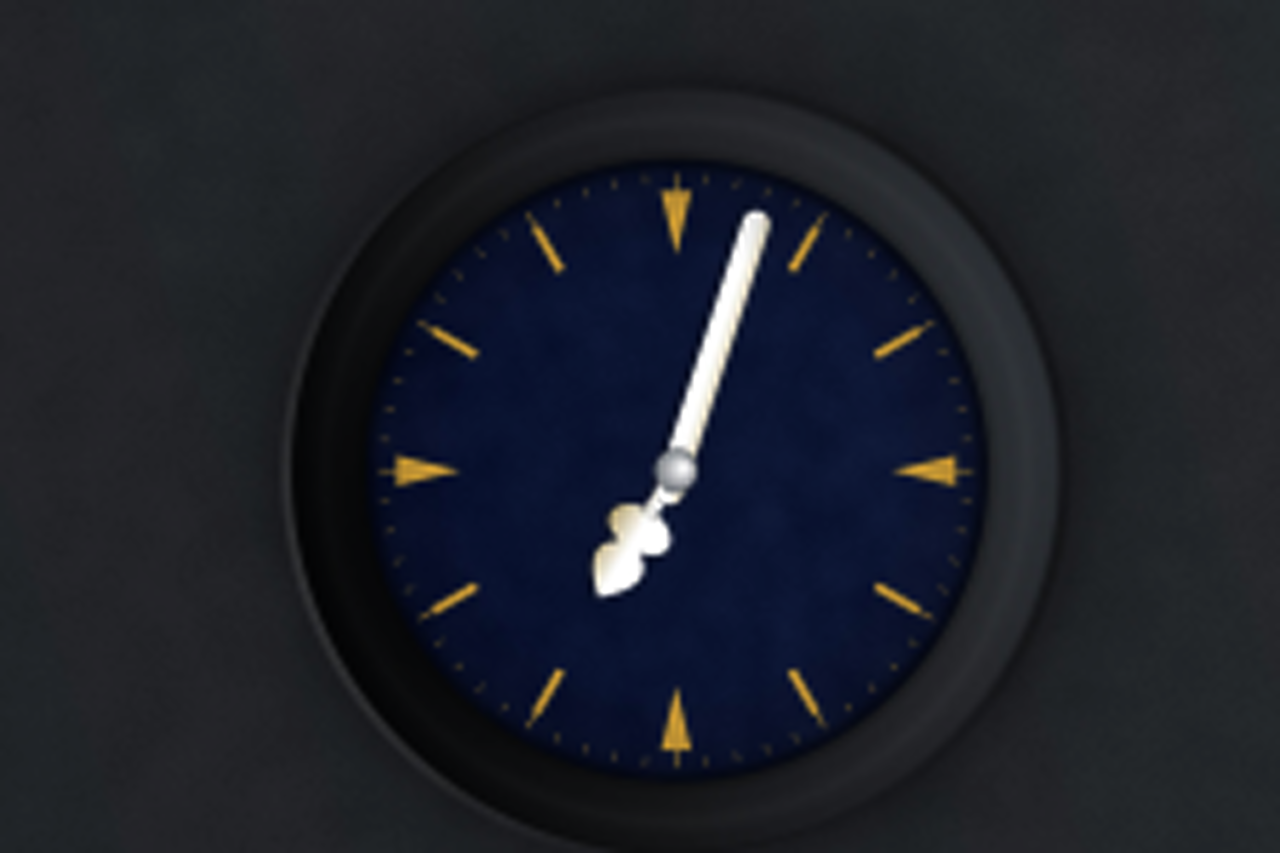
7:03
